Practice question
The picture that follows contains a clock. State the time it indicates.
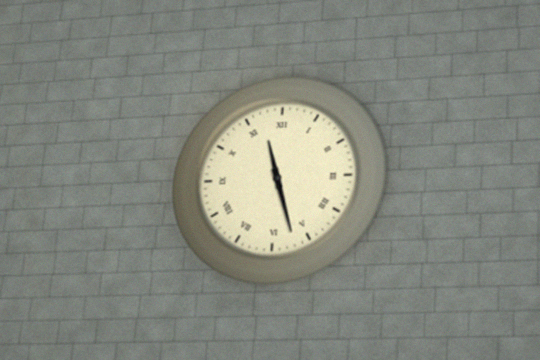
11:27
